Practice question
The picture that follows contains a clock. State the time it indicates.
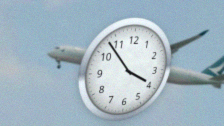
3:53
